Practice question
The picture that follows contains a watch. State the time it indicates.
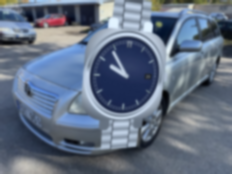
9:54
